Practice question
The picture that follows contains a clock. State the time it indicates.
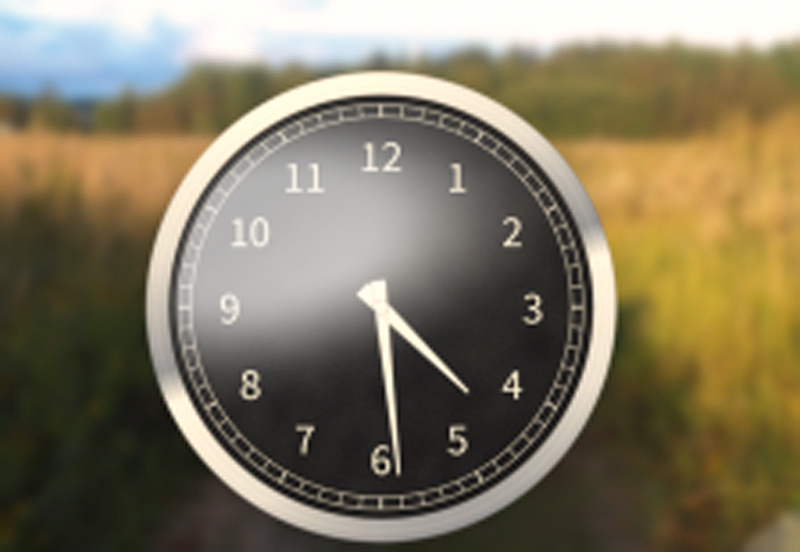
4:29
